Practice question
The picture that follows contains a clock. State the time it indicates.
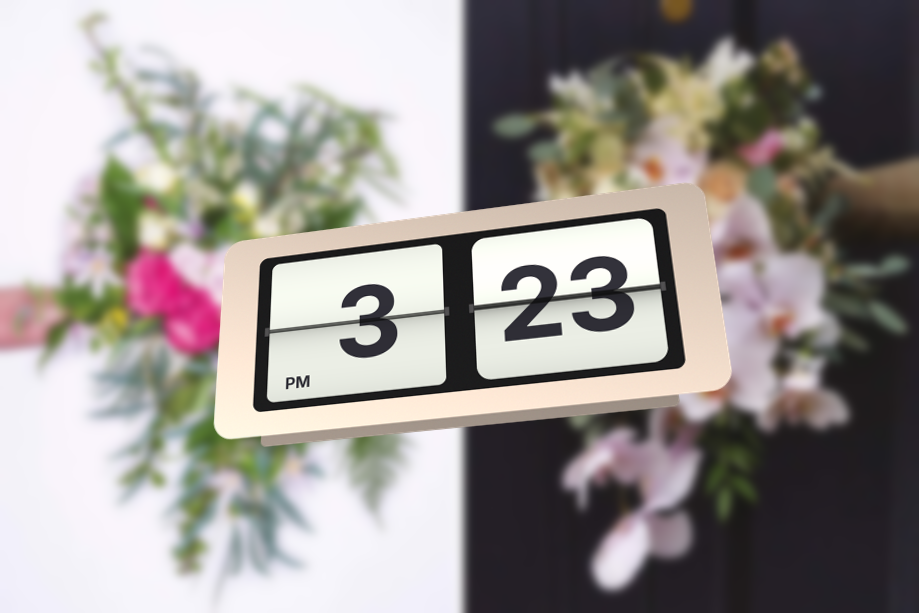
3:23
